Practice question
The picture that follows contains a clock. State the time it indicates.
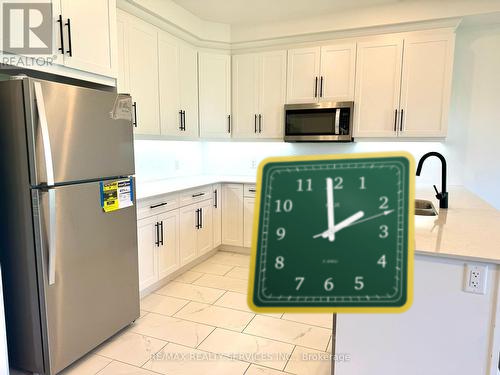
1:59:12
